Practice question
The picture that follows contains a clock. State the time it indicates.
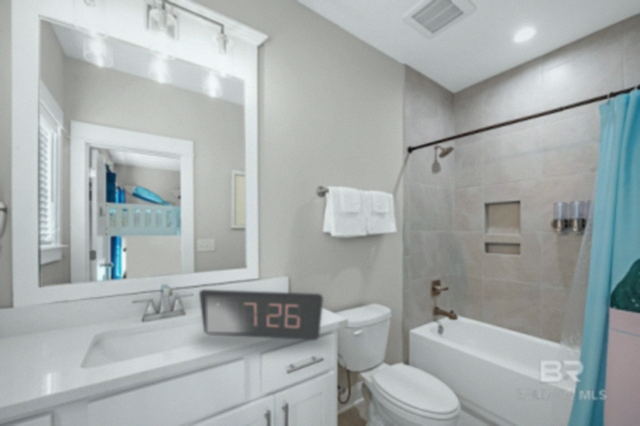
7:26
